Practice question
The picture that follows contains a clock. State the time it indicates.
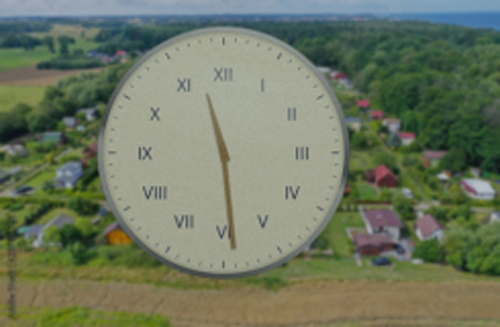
11:29
